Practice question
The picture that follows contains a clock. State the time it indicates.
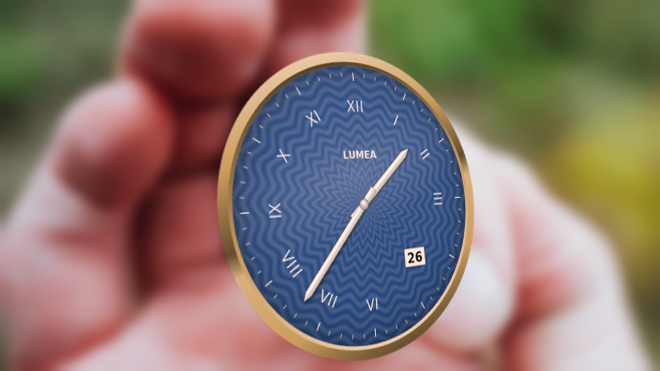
1:37
